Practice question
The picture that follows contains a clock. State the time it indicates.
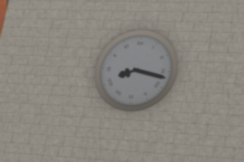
8:17
